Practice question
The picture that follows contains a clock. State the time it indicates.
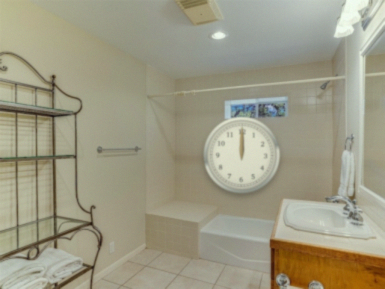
12:00
